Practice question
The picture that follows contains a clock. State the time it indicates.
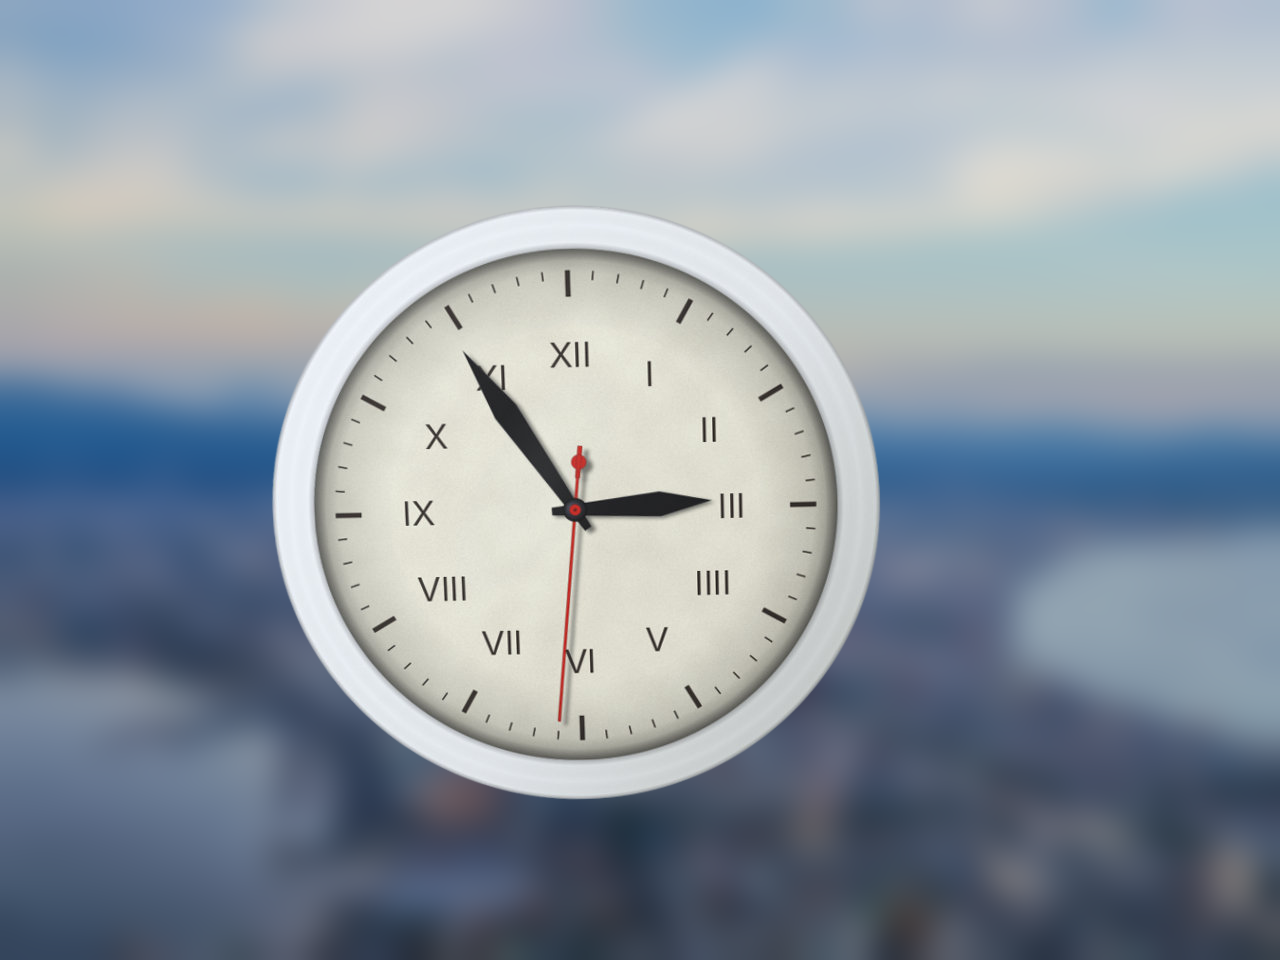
2:54:31
